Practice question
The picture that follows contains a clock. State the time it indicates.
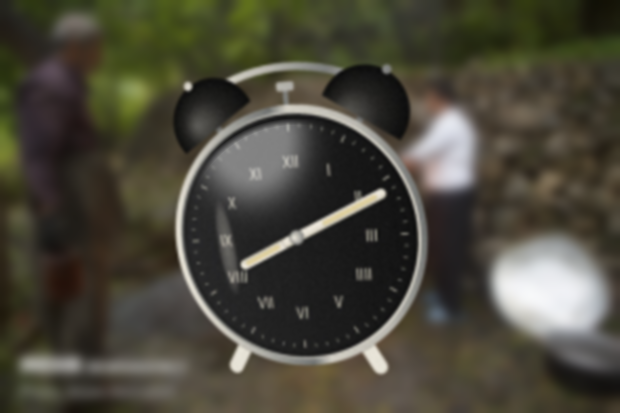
8:11
